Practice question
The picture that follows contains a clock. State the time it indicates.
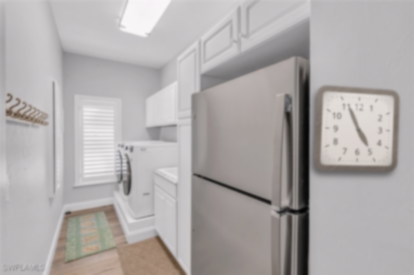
4:56
